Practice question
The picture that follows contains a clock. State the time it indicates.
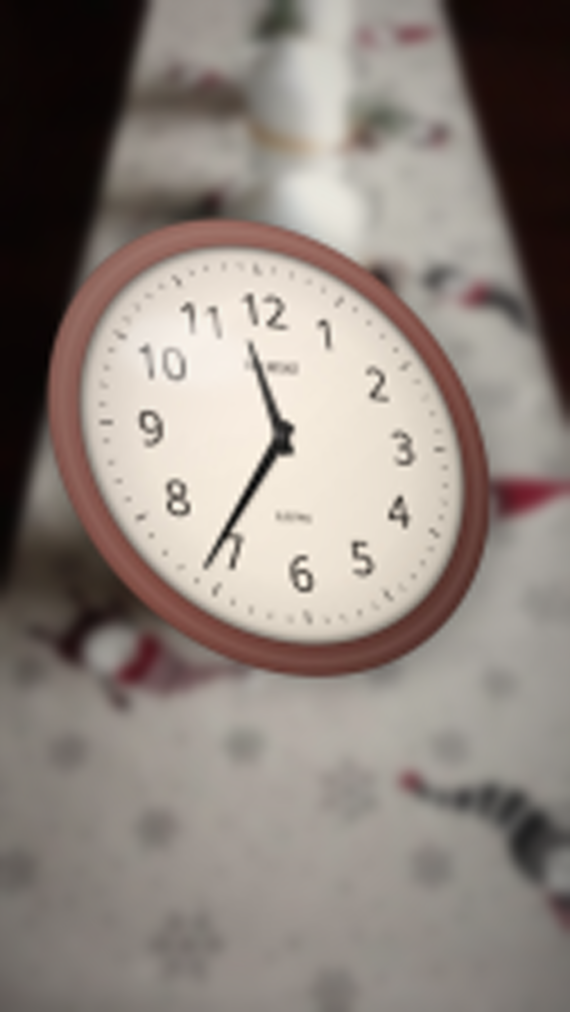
11:36
